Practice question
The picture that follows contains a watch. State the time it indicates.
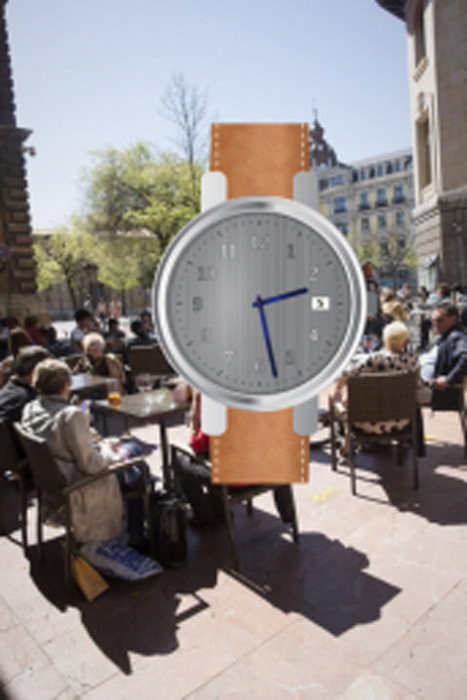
2:28
